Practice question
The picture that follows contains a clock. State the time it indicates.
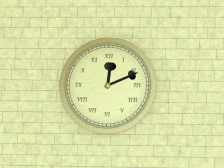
12:11
